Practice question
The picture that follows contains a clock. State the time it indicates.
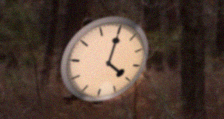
4:00
